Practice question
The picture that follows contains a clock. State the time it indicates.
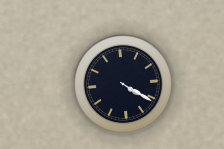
4:21
